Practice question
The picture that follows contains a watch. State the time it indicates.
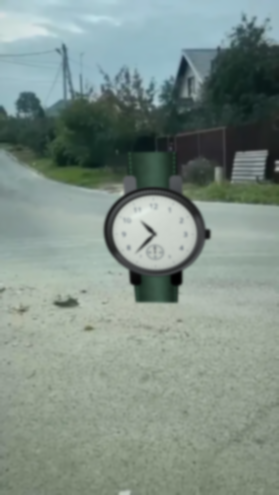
10:37
